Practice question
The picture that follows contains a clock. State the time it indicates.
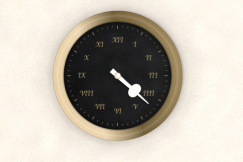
4:22
